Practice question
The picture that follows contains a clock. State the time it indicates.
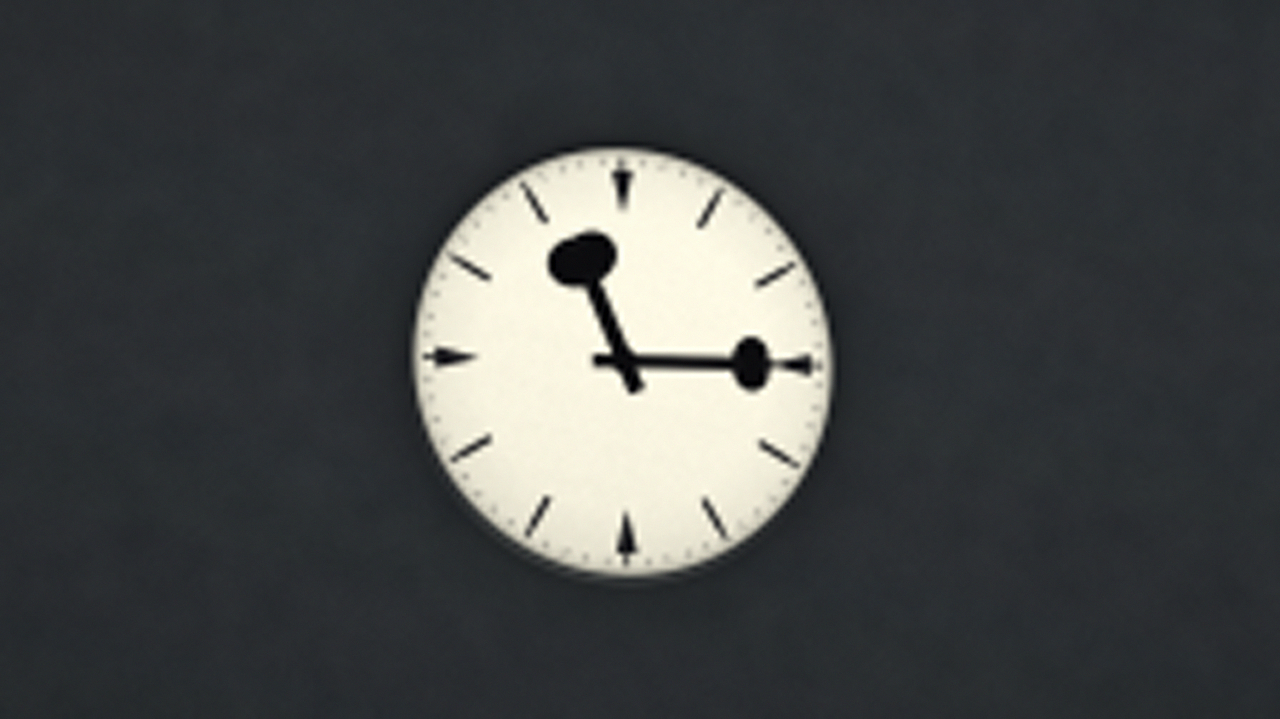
11:15
